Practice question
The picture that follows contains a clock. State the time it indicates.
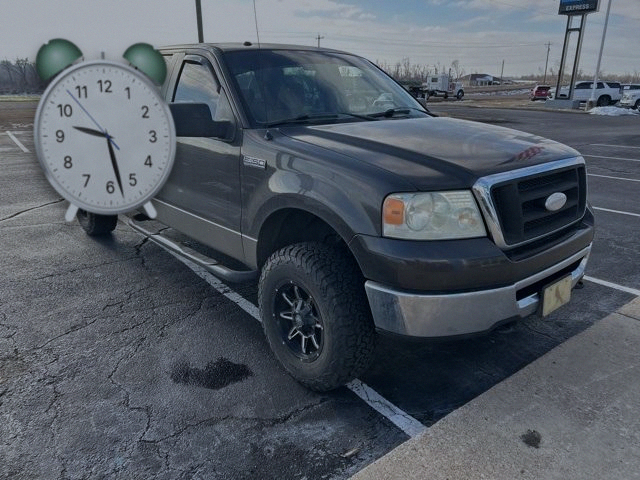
9:27:53
